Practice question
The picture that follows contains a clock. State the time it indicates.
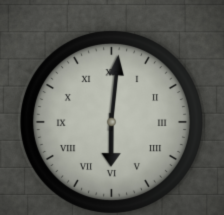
6:01
